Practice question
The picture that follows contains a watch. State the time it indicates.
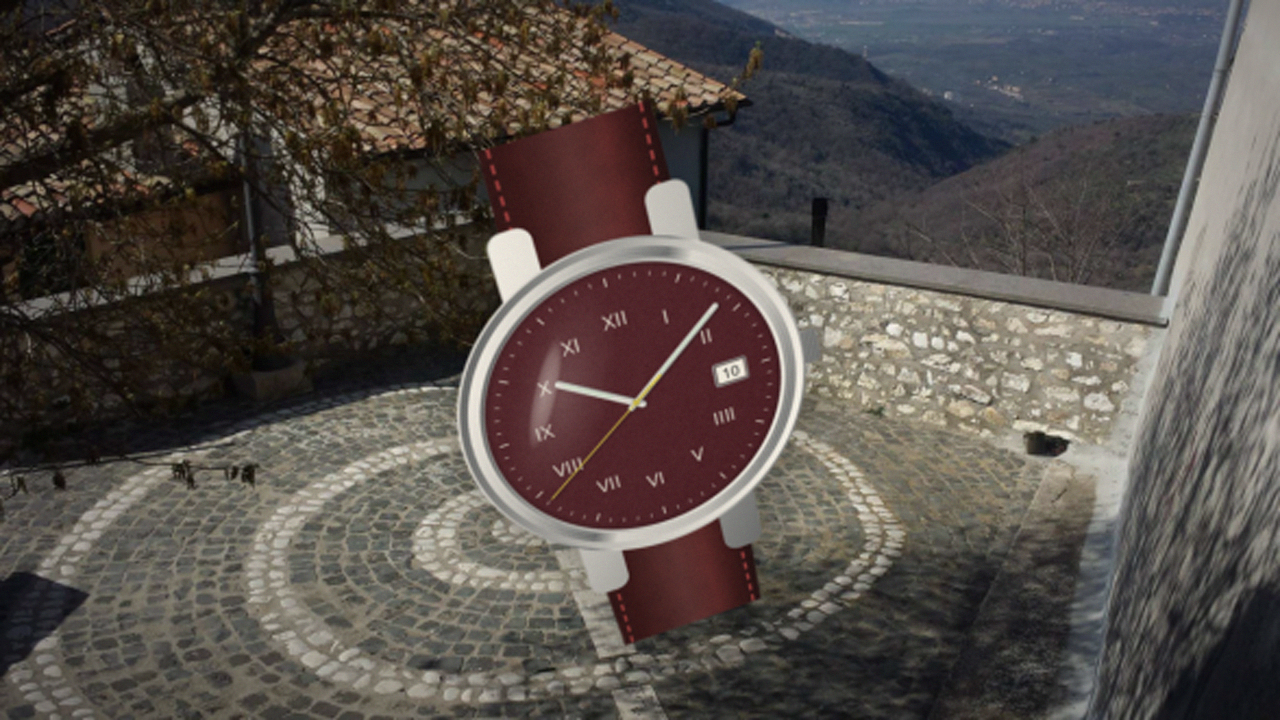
10:08:39
